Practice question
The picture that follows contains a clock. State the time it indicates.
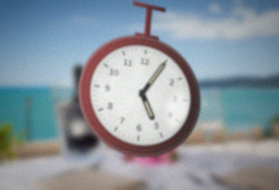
5:05
